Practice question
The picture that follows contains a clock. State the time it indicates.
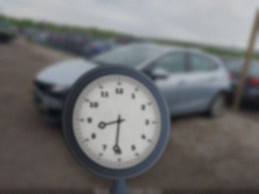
8:31
